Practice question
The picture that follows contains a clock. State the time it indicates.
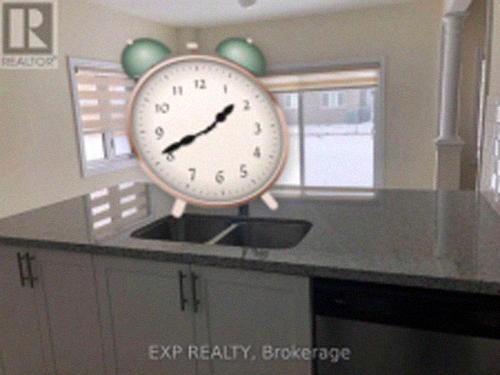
1:41
